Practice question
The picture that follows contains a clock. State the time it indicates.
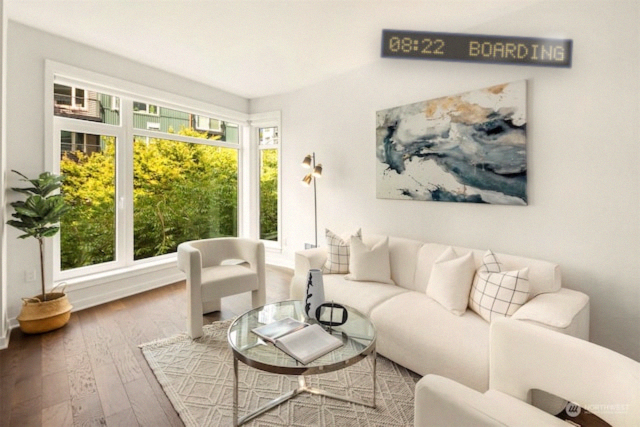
8:22
